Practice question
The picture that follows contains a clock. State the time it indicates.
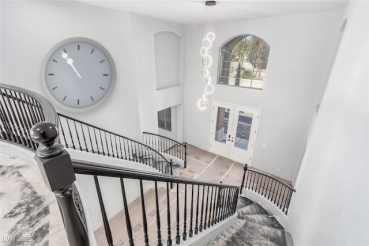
10:54
